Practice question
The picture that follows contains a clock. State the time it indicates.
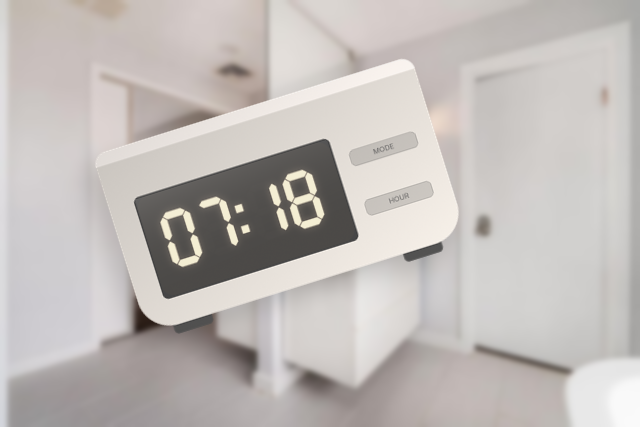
7:18
